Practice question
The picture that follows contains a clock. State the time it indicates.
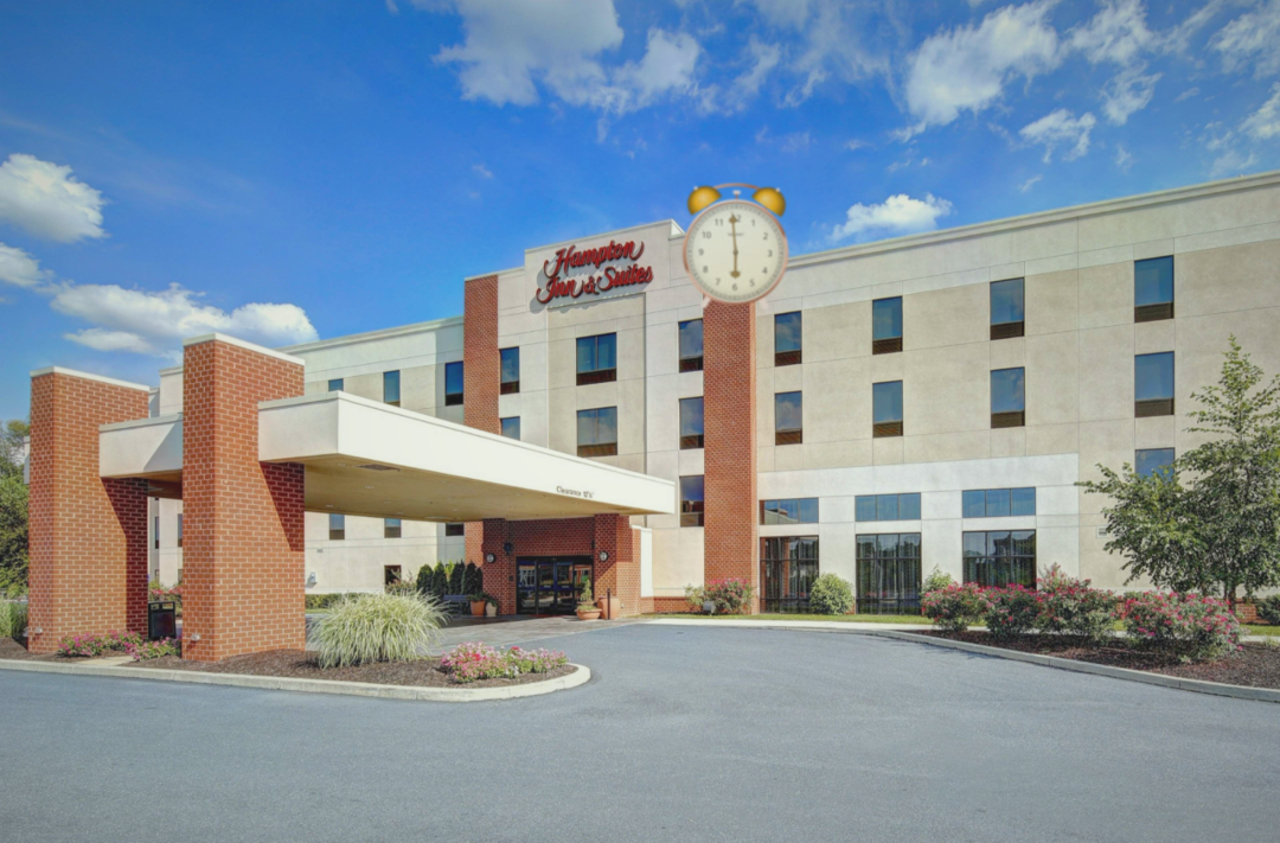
5:59
